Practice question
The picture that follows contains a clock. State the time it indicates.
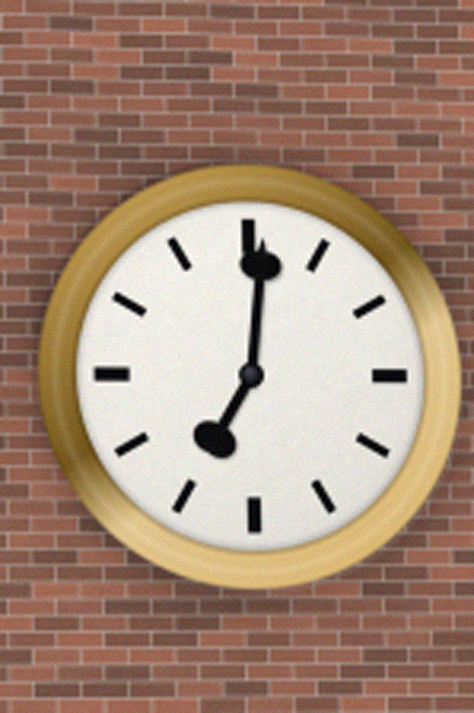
7:01
